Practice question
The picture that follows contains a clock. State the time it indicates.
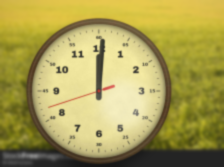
12:00:42
